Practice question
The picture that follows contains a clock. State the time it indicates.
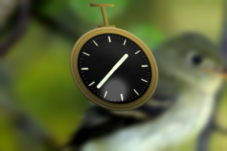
1:38
